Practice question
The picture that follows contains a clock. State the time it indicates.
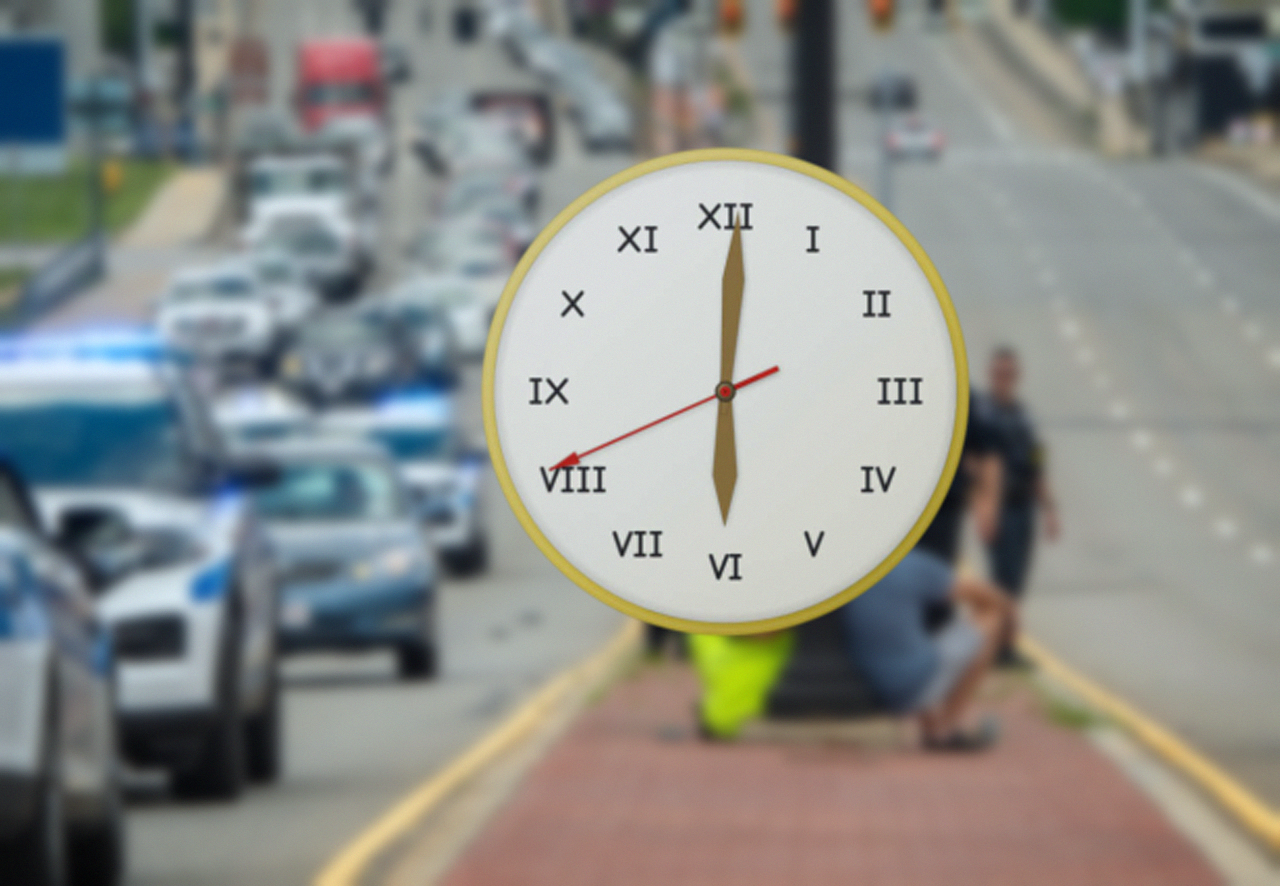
6:00:41
